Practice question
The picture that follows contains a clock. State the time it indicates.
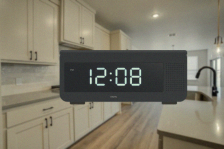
12:08
